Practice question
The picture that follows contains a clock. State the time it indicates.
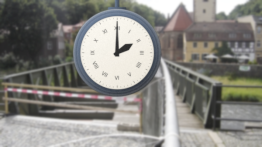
2:00
